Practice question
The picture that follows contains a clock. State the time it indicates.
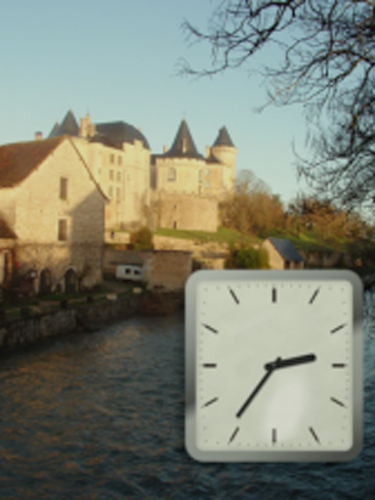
2:36
